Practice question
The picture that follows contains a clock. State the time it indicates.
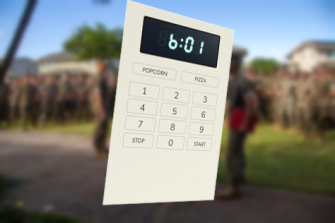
6:01
